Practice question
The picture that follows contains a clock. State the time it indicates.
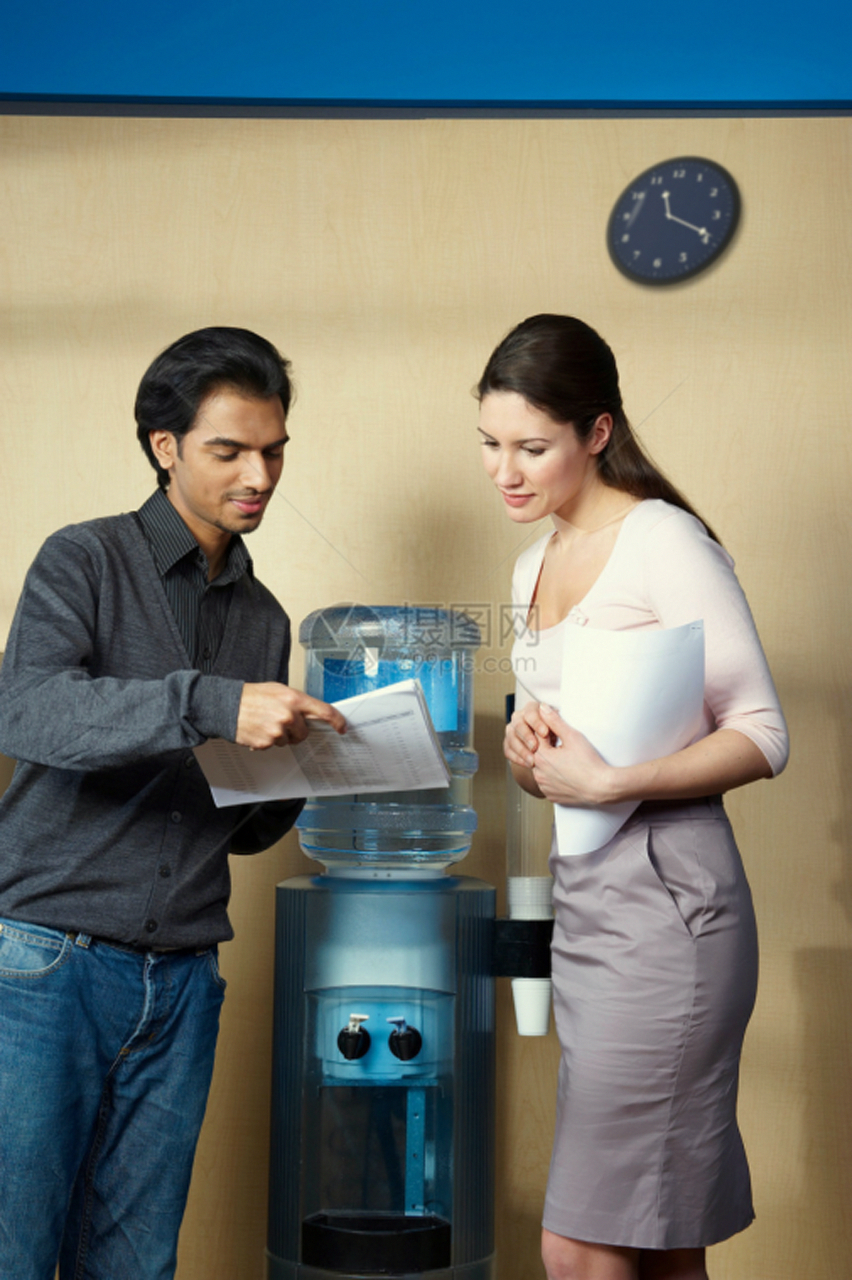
11:19
